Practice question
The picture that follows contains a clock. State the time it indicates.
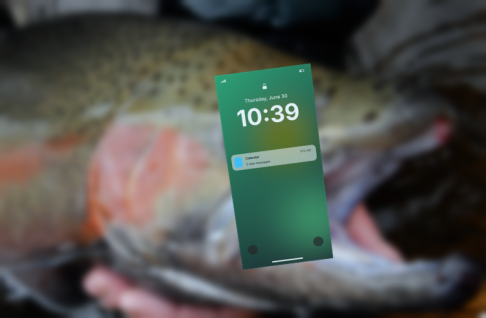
10:39
